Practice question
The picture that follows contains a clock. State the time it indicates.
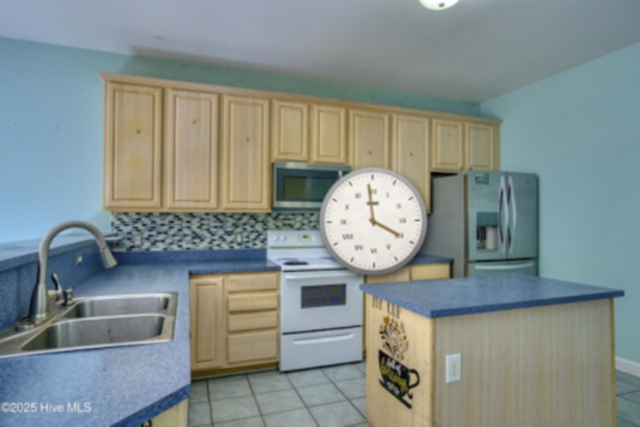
3:59
